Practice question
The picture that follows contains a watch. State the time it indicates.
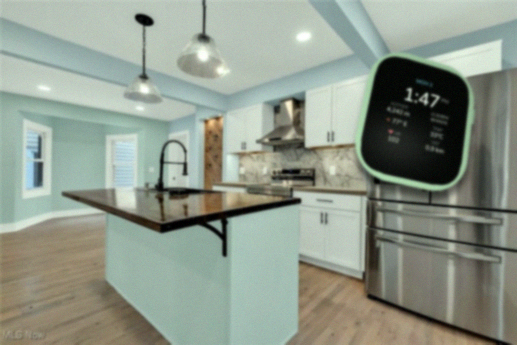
1:47
